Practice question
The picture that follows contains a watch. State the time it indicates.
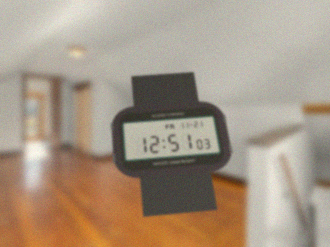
12:51
